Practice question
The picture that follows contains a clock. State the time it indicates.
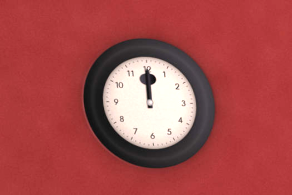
12:00
